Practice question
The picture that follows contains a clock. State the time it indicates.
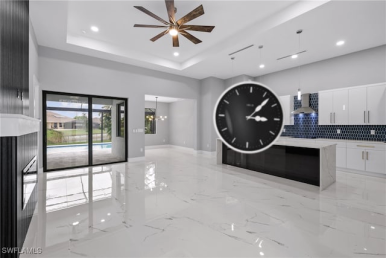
3:07
